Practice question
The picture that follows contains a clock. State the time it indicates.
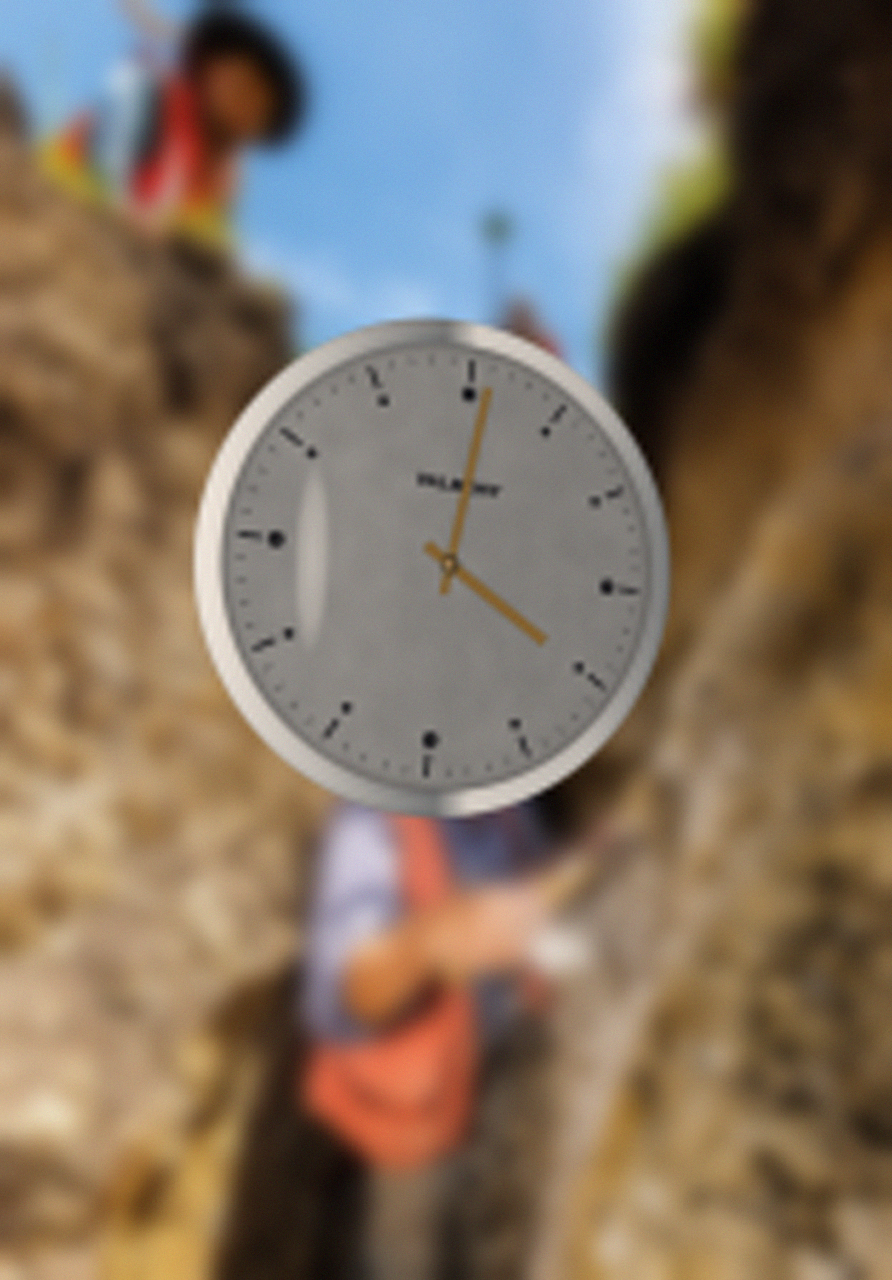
4:01
